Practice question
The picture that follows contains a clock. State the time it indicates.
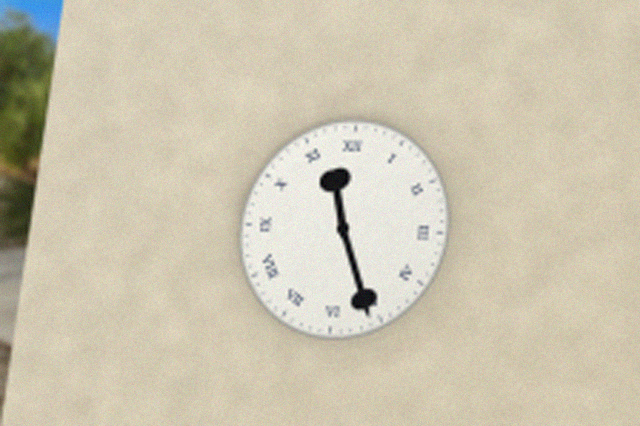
11:26
